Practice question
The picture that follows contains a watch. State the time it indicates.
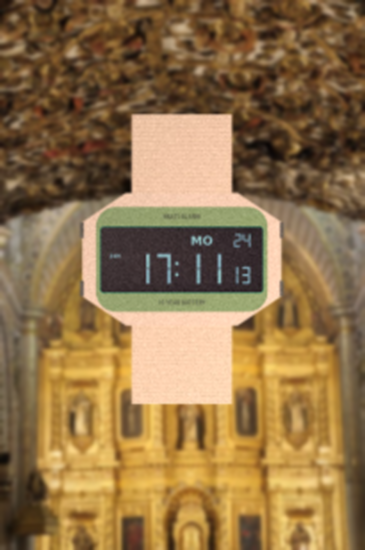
17:11:13
